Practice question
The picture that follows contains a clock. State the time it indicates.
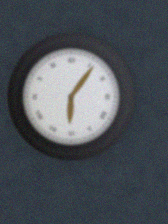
6:06
